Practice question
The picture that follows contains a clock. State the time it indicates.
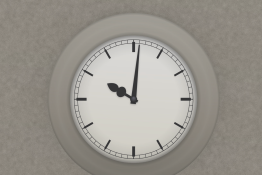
10:01
